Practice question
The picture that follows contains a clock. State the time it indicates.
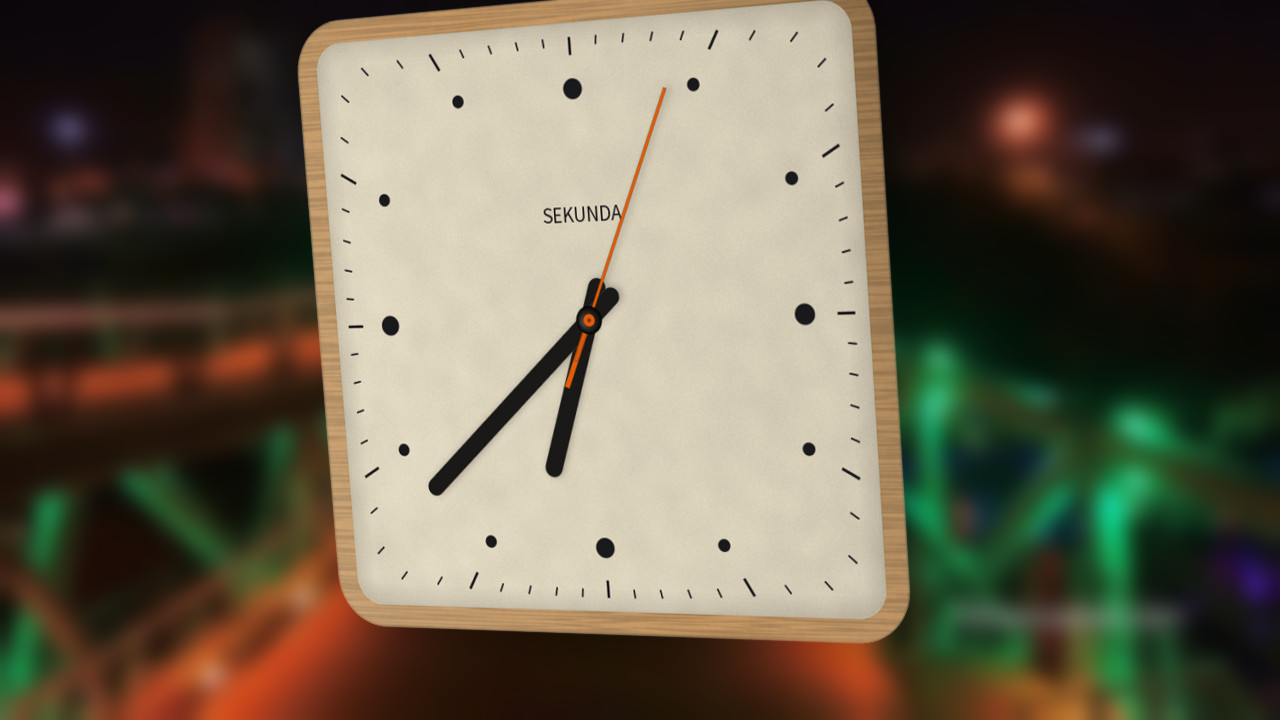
6:38:04
